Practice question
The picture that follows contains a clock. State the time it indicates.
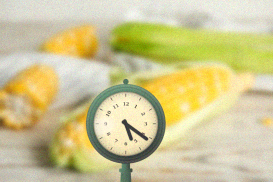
5:21
